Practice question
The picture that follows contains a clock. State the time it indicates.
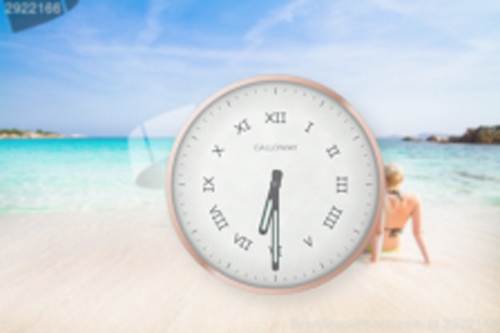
6:30
